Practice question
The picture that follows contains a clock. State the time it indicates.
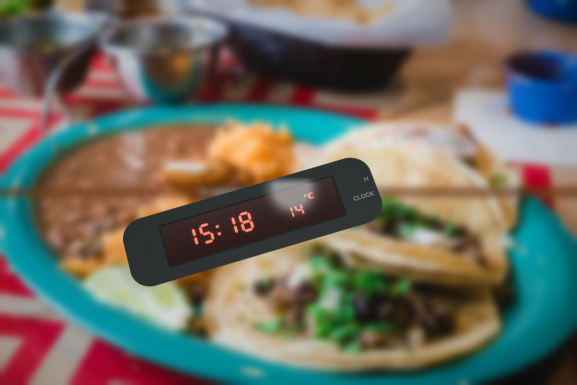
15:18
